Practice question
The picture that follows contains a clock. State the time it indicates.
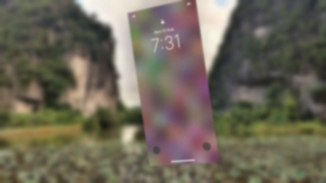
7:31
